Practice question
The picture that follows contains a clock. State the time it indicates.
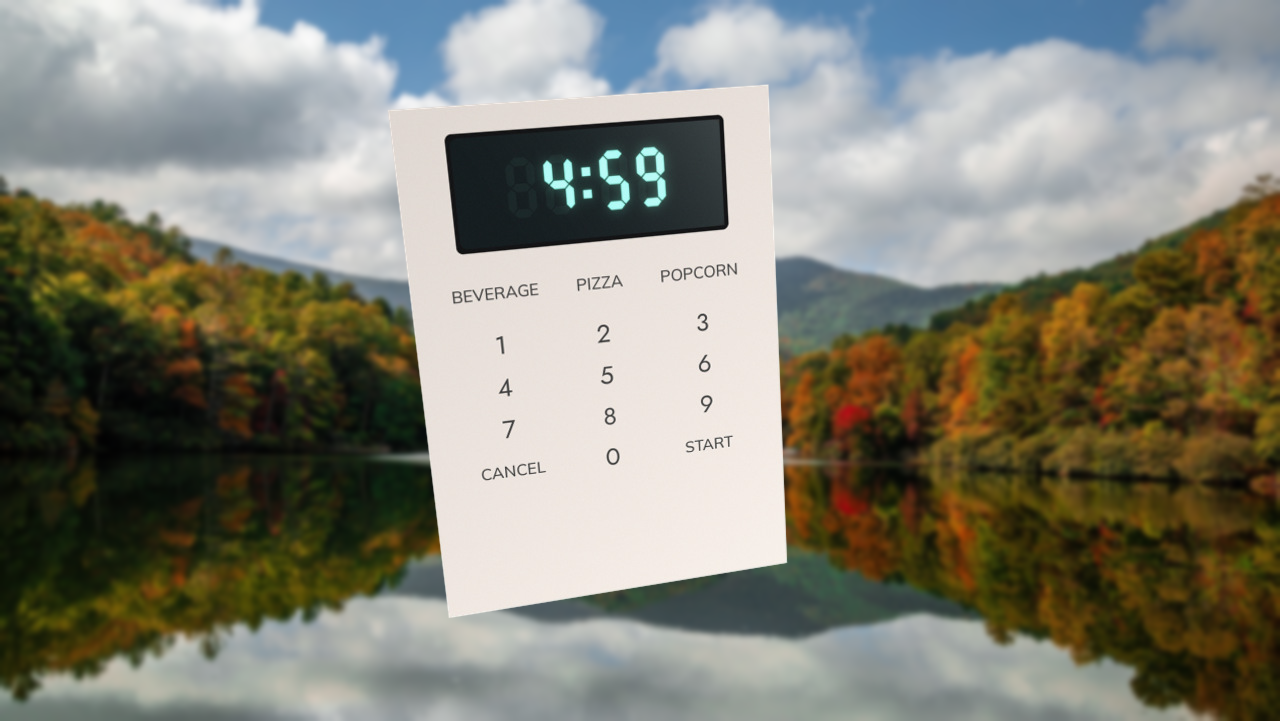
4:59
